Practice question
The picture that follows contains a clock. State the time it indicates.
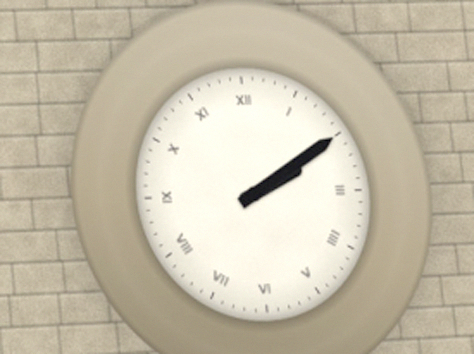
2:10
